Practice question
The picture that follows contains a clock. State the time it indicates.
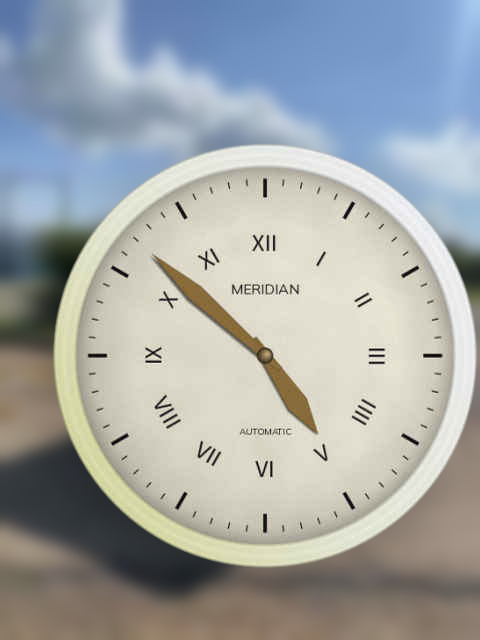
4:52
